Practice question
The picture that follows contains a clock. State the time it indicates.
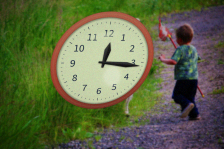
12:16
